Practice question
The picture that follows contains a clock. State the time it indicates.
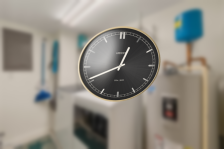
12:41
